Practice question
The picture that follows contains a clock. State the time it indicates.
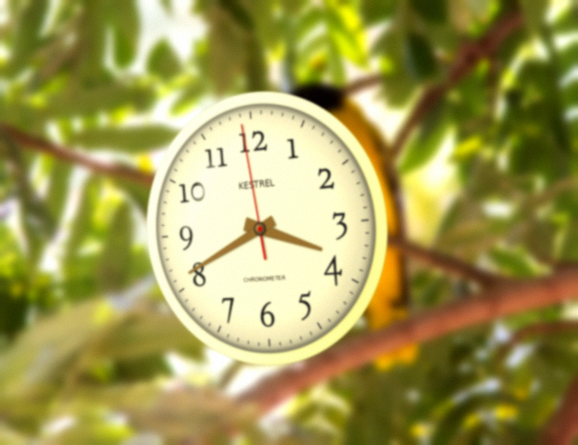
3:40:59
